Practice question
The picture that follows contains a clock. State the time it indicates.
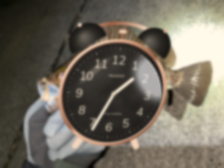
1:34
